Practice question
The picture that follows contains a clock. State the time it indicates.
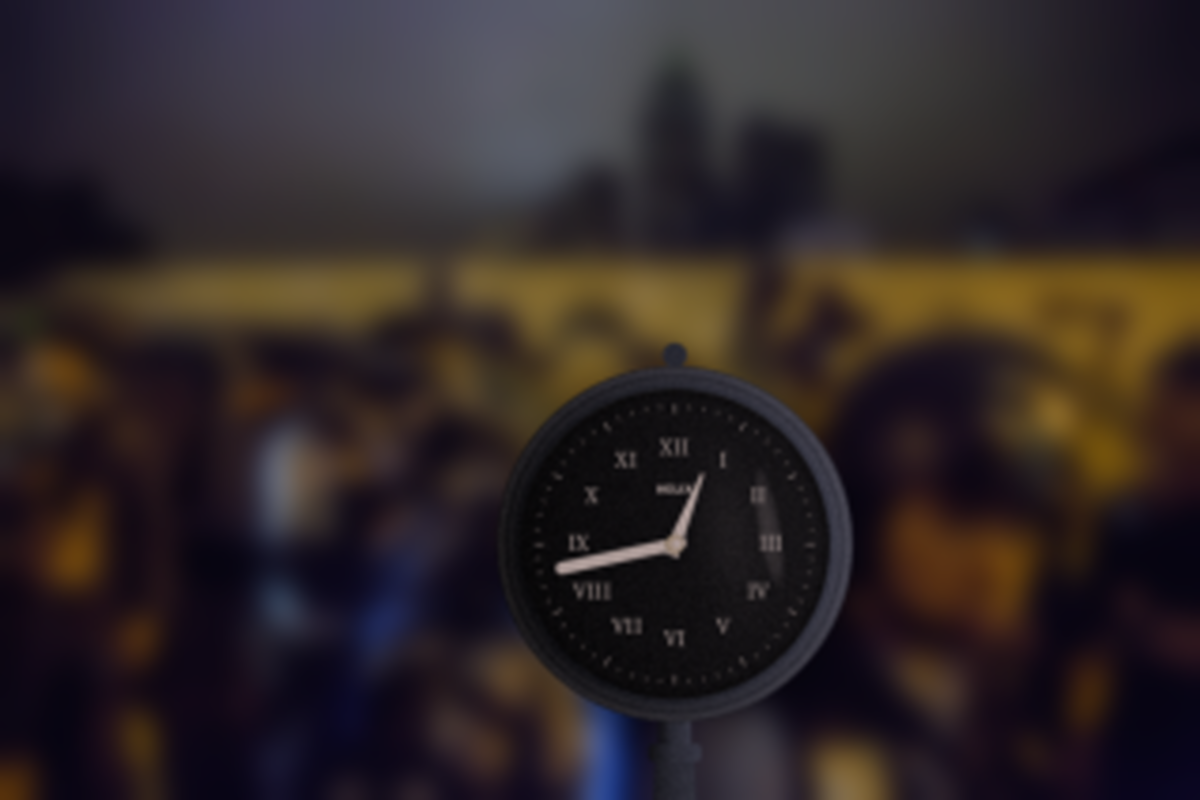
12:43
